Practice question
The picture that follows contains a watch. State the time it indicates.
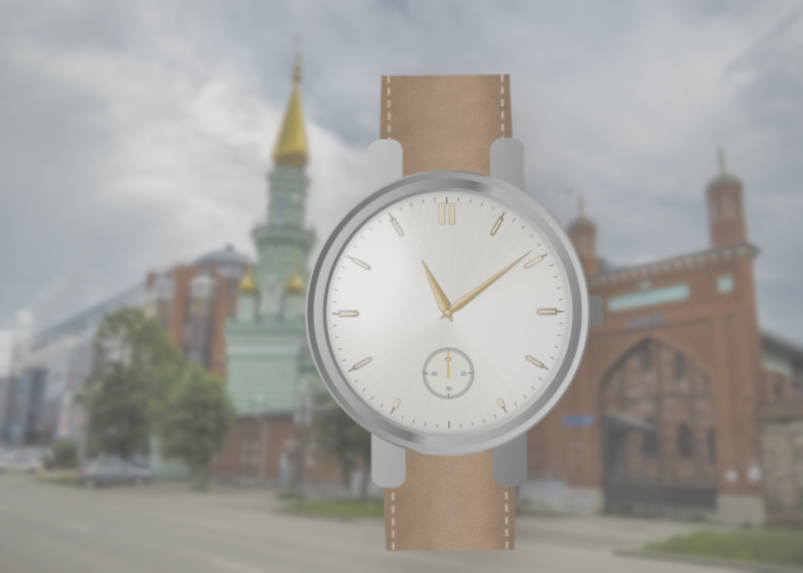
11:09
